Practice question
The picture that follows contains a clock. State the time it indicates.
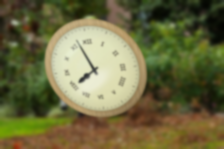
7:57
